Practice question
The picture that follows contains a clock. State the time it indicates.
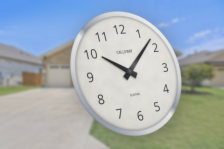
10:08
